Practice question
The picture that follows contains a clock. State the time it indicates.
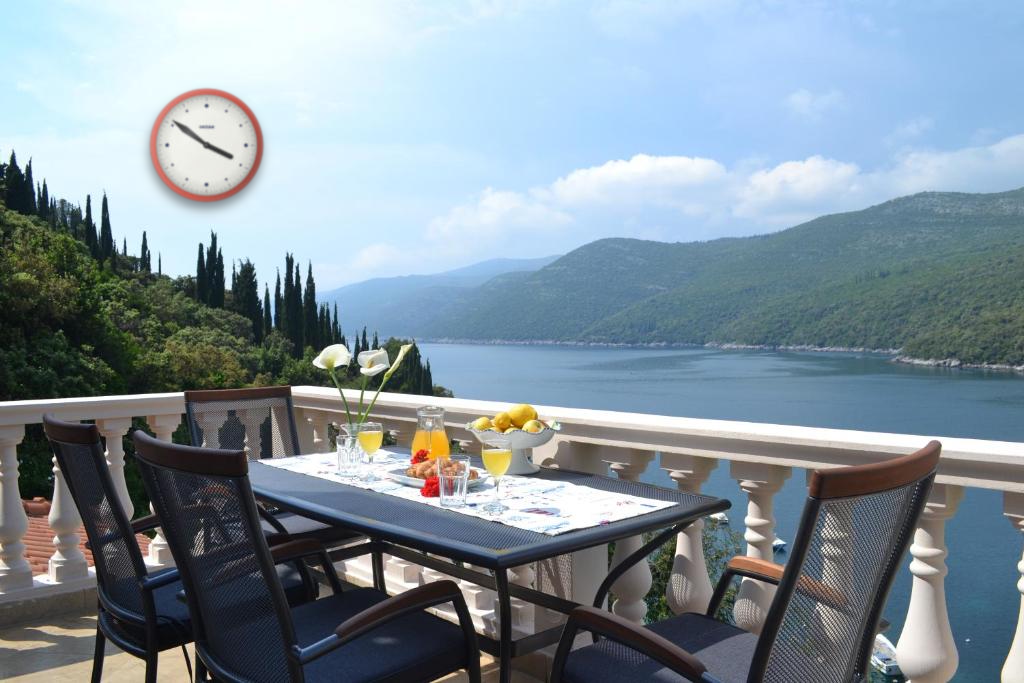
3:51
